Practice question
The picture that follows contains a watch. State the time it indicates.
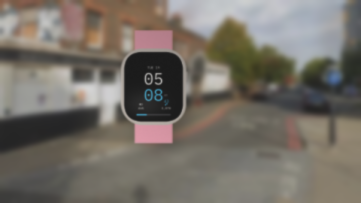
5:08
